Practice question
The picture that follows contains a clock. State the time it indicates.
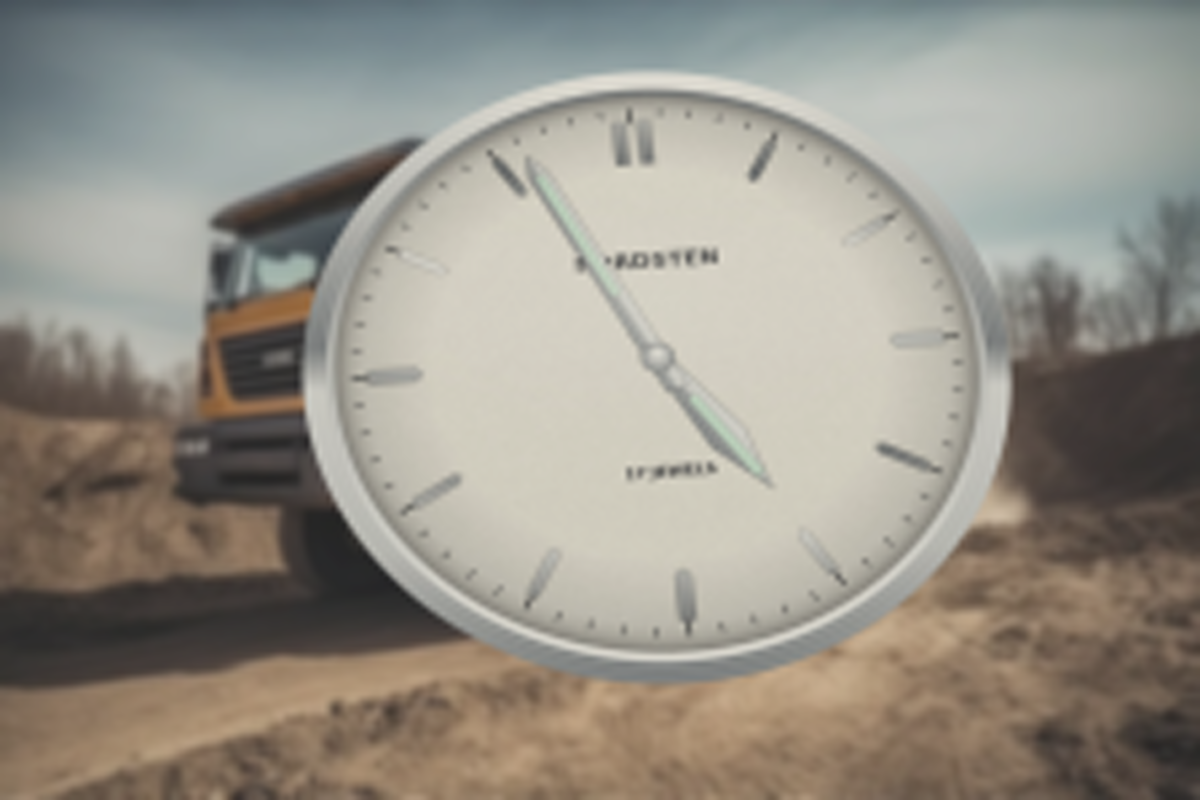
4:56
